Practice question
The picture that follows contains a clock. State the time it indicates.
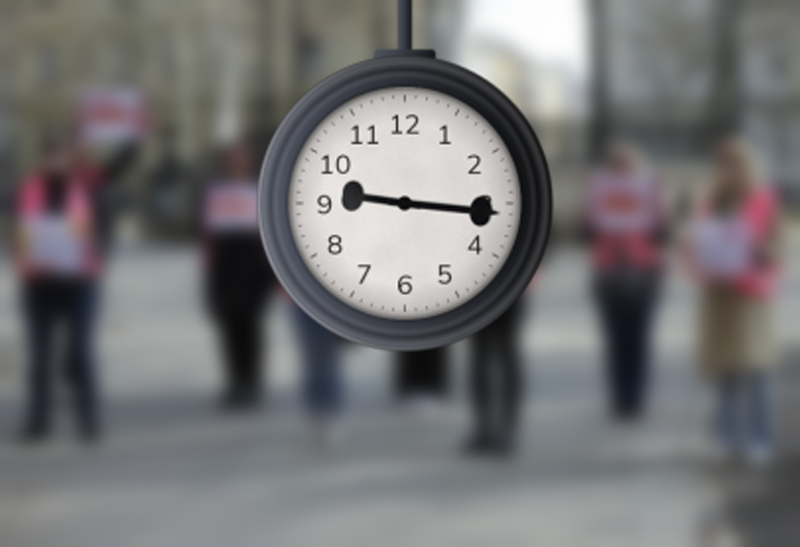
9:16
